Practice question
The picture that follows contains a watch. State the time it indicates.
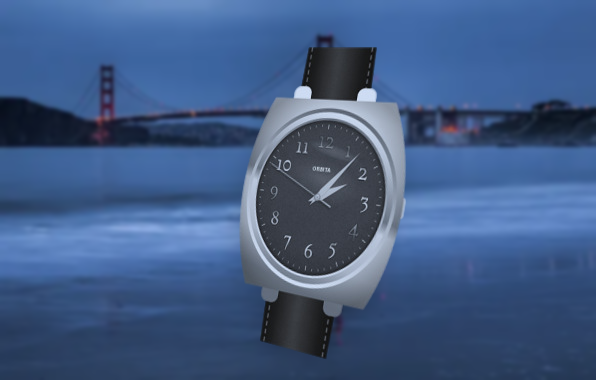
2:06:49
